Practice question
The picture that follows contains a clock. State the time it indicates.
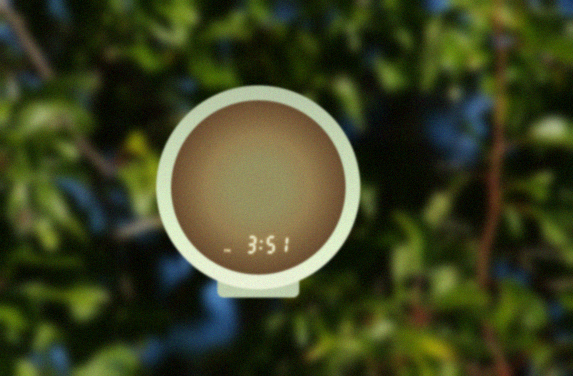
3:51
